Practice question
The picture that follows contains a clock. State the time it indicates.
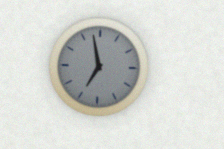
6:58
